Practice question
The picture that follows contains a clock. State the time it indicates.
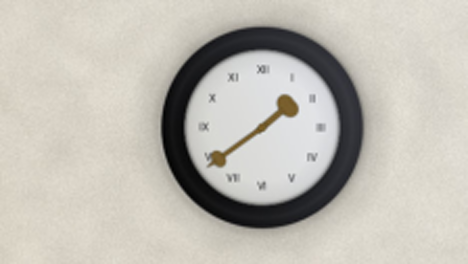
1:39
